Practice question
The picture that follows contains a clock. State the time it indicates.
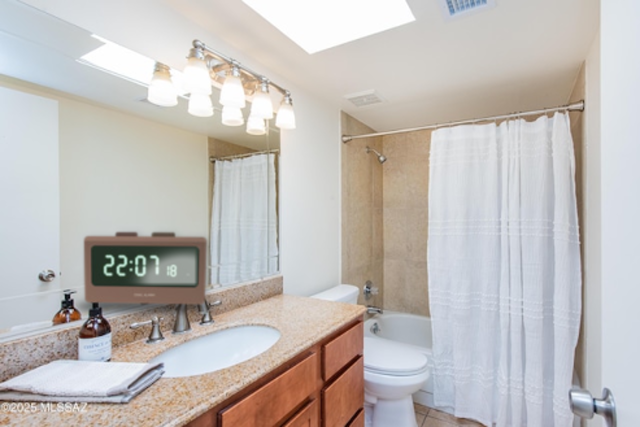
22:07:18
